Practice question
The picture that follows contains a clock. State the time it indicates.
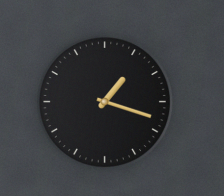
1:18
